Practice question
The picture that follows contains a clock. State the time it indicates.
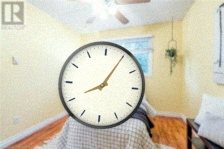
8:05
